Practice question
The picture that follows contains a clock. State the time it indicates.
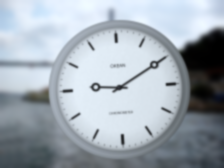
9:10
